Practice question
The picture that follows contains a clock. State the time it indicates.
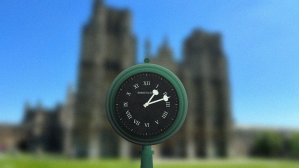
1:12
